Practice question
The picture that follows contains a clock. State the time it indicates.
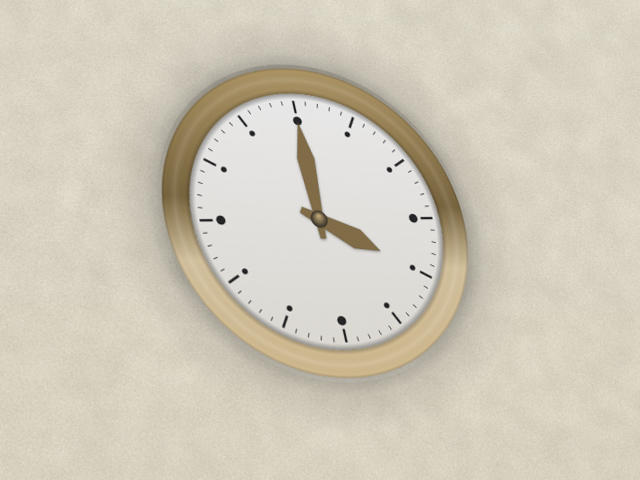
4:00
